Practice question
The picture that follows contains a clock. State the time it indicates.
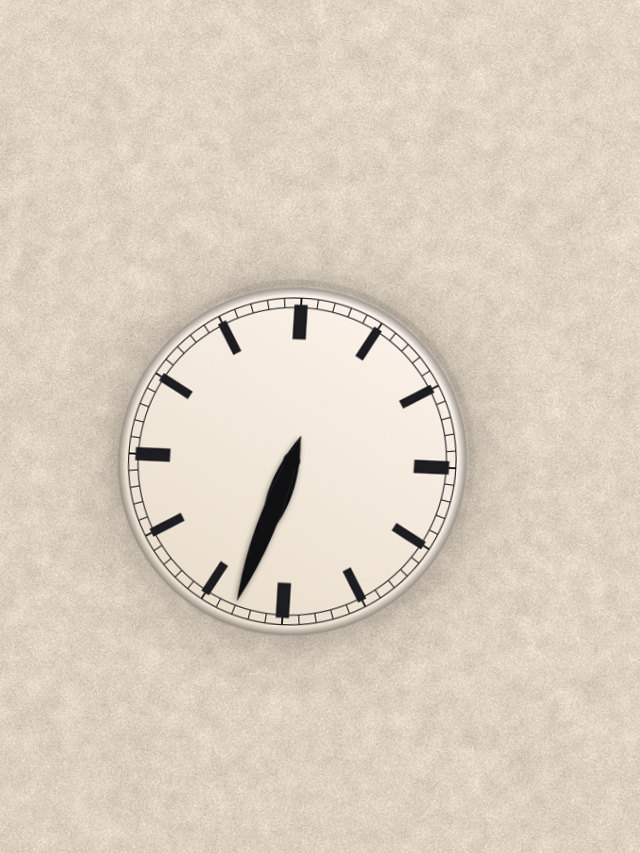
6:33
